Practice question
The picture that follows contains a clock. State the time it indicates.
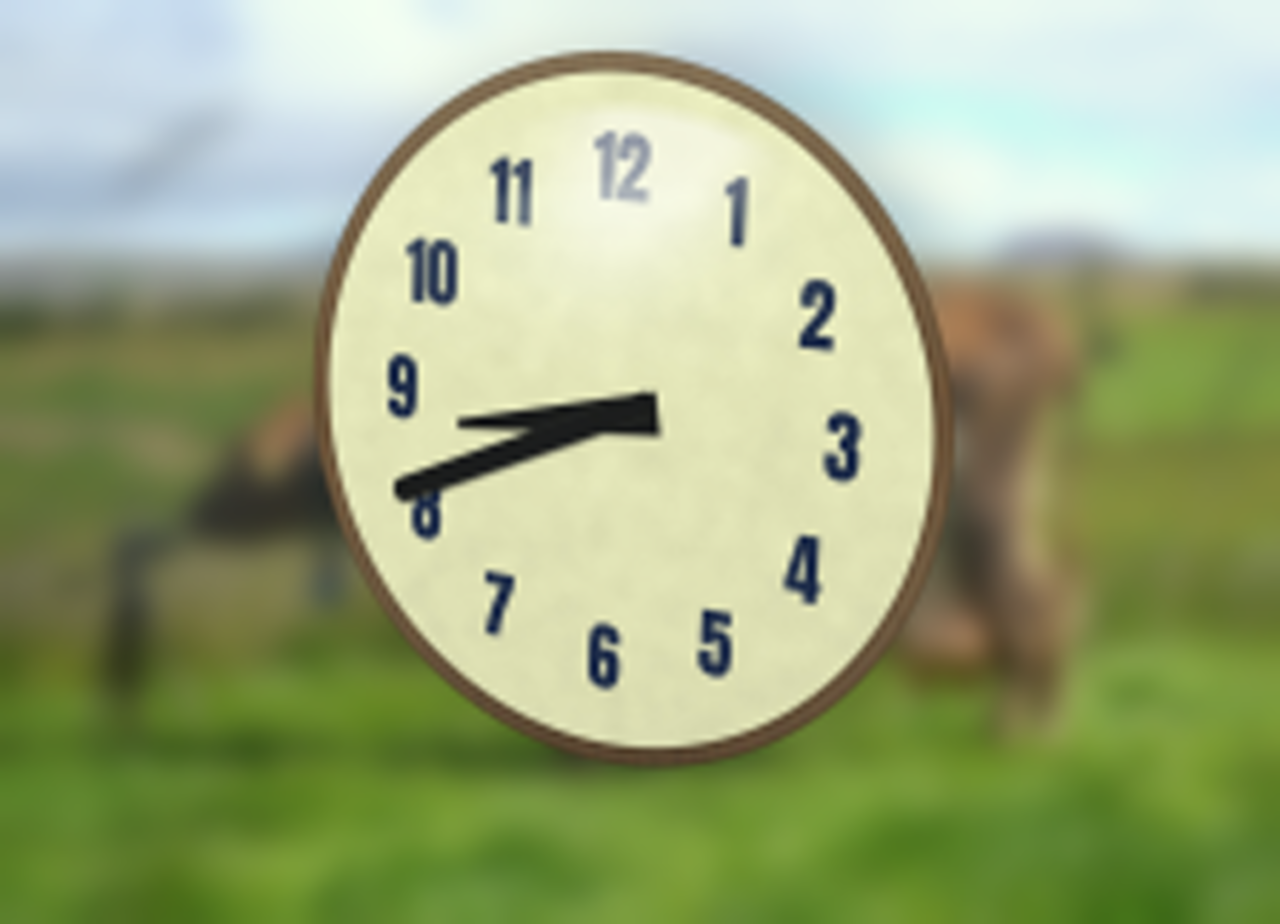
8:41
